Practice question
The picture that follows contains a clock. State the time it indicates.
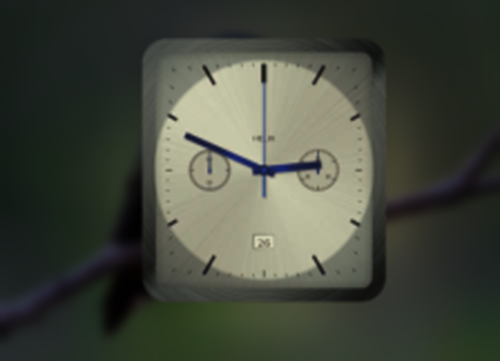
2:49
